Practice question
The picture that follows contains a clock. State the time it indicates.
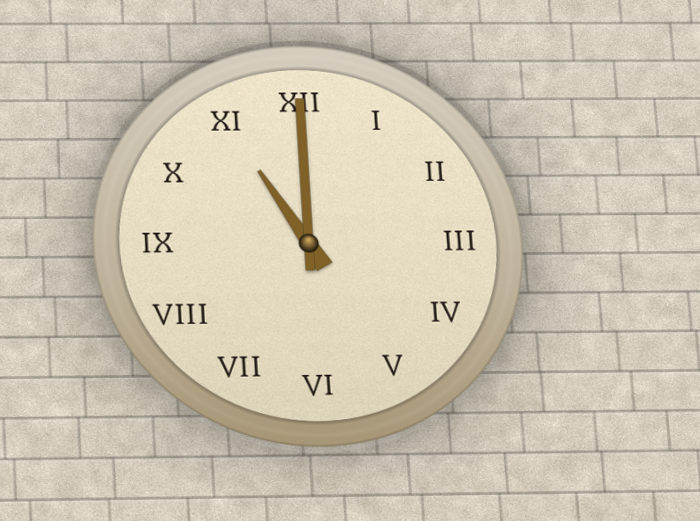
11:00
